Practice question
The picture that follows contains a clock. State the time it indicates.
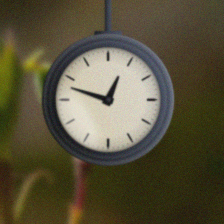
12:48
